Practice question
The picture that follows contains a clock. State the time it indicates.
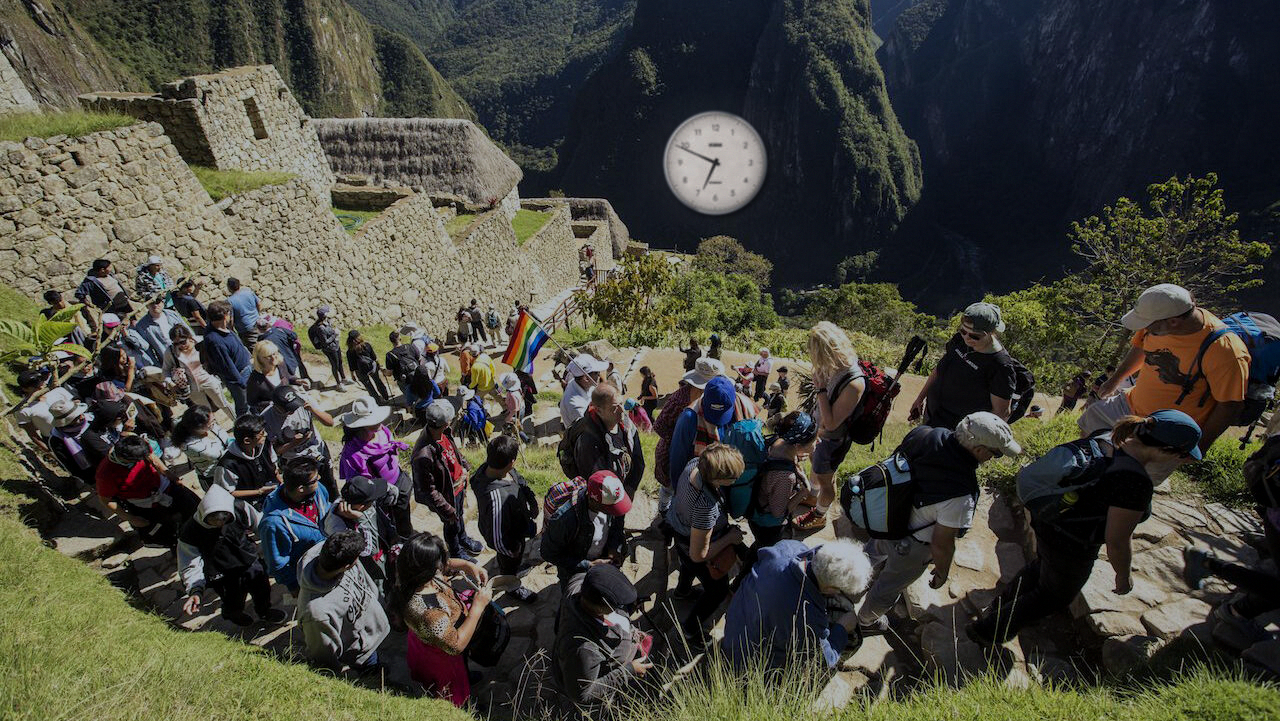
6:49
